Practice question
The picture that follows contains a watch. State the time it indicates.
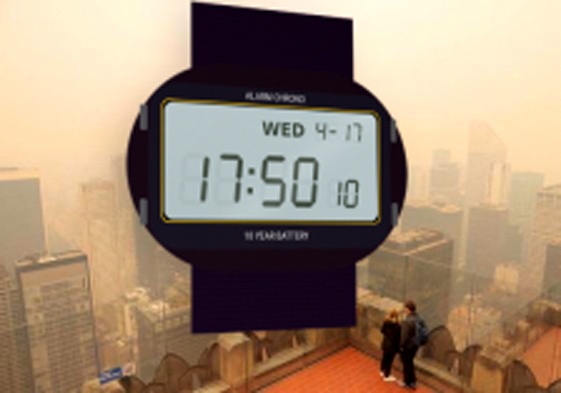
17:50:10
